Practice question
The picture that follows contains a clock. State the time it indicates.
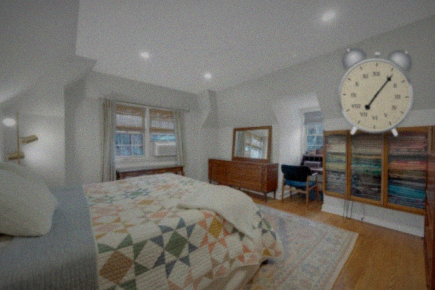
7:06
